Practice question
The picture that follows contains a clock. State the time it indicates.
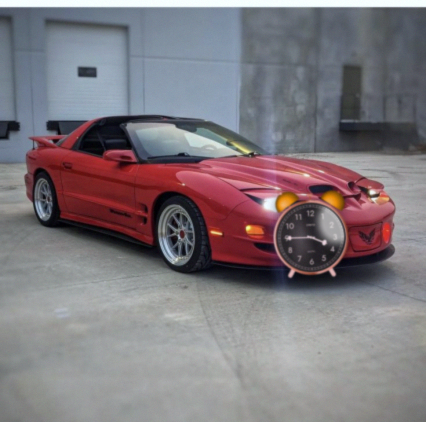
3:45
